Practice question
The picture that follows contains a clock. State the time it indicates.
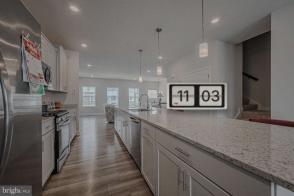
11:03
